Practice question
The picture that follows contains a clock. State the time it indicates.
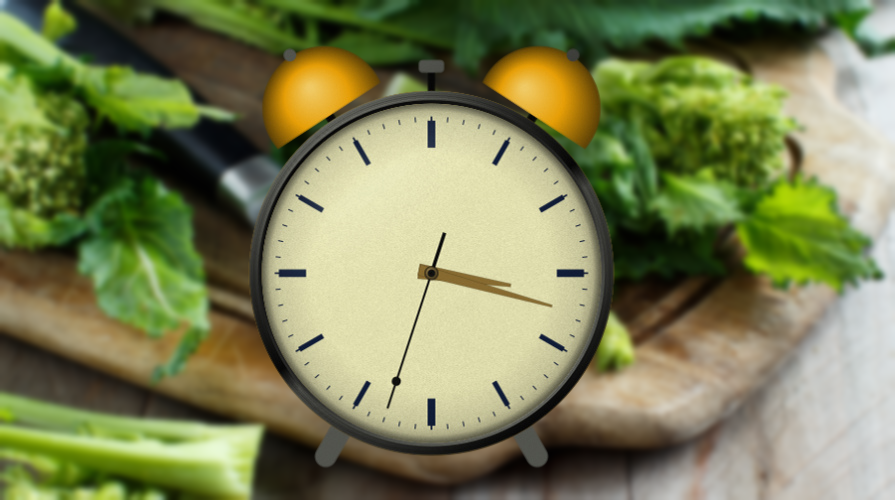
3:17:33
